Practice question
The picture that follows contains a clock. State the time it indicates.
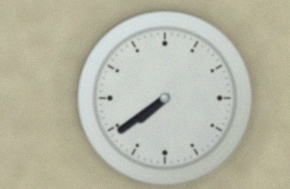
7:39
